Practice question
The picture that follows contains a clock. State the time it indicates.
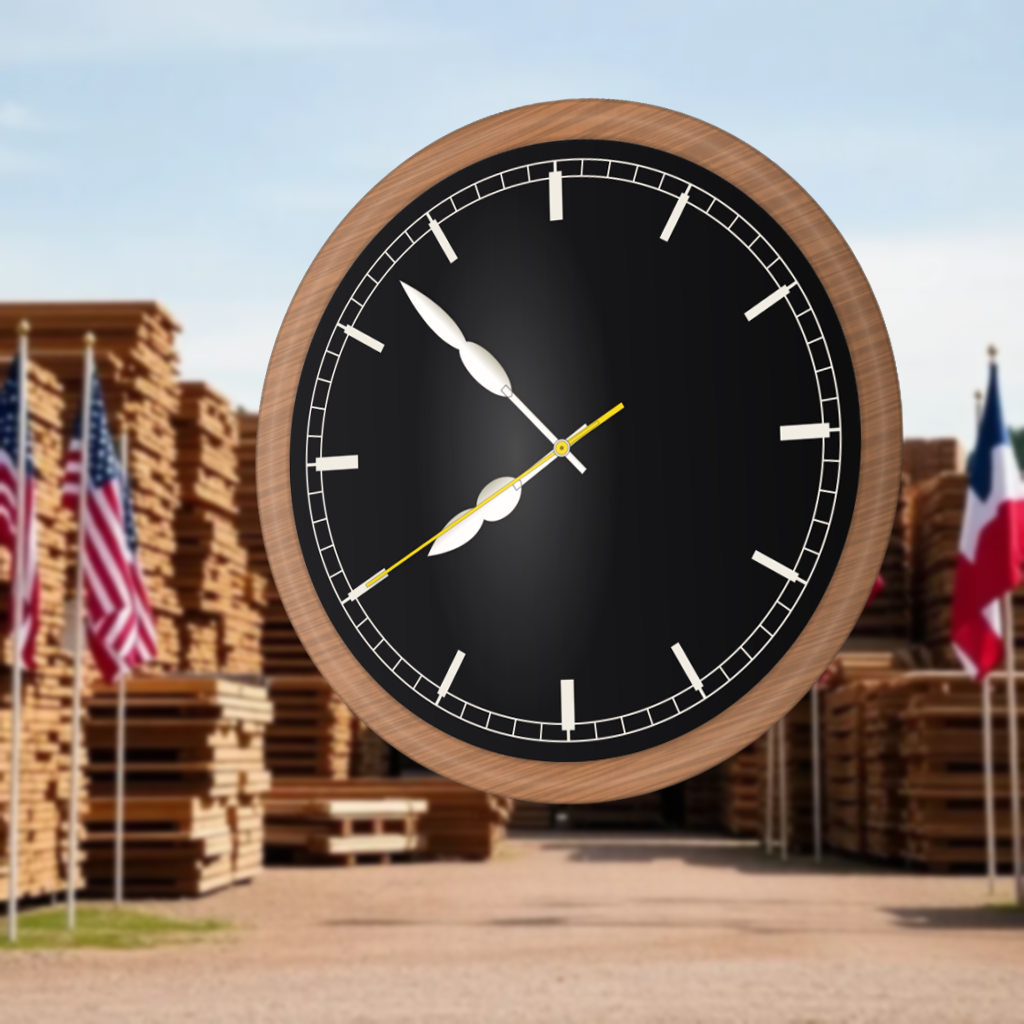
7:52:40
